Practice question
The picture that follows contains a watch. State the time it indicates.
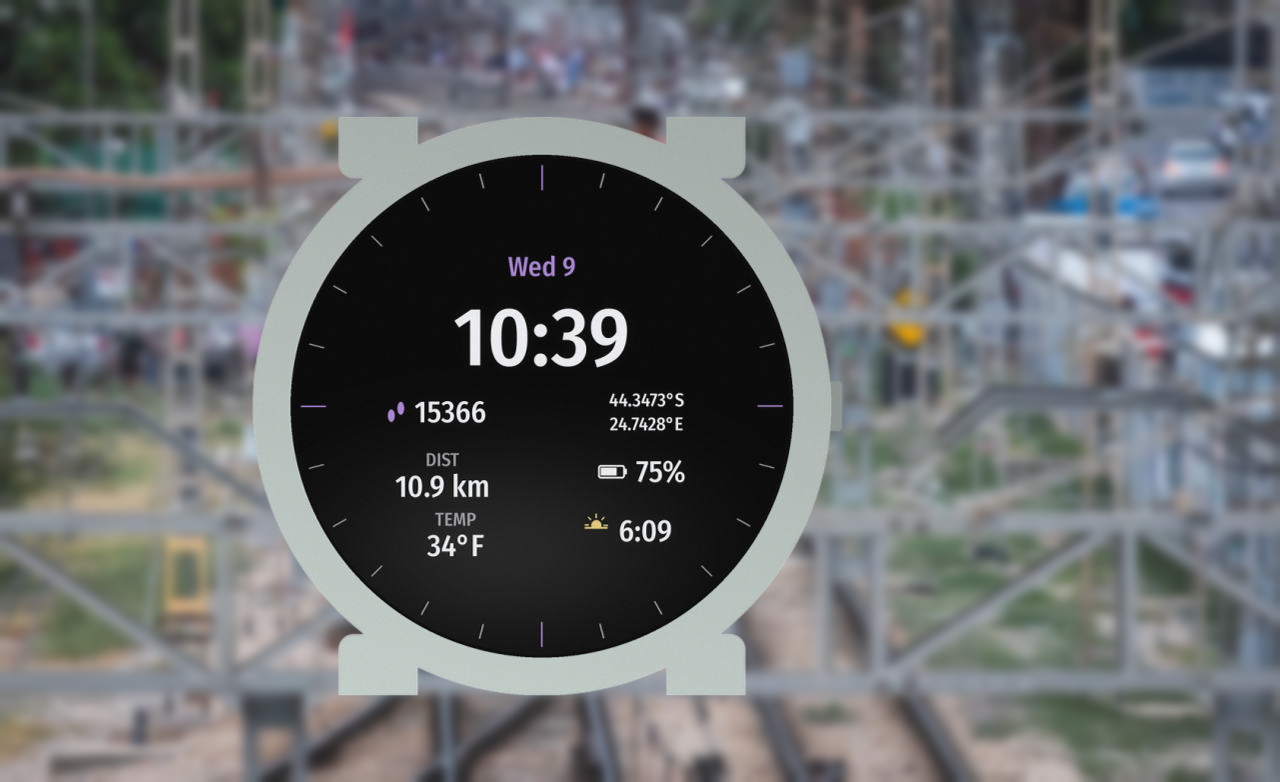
10:39
